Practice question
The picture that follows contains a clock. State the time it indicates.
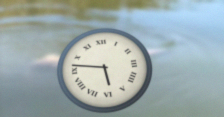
5:47
